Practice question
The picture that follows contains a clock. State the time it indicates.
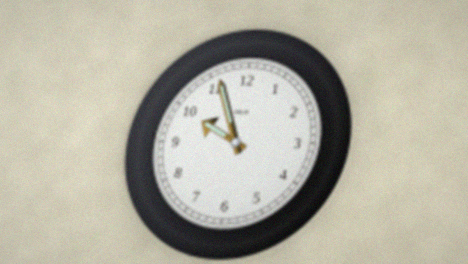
9:56
